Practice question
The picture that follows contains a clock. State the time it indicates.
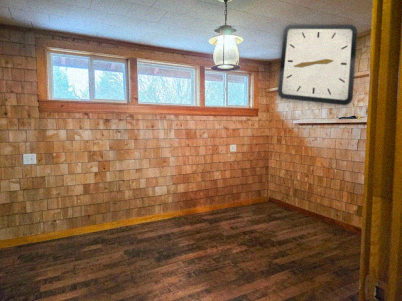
2:43
